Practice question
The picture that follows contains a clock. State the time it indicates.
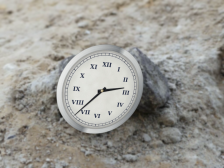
2:37
